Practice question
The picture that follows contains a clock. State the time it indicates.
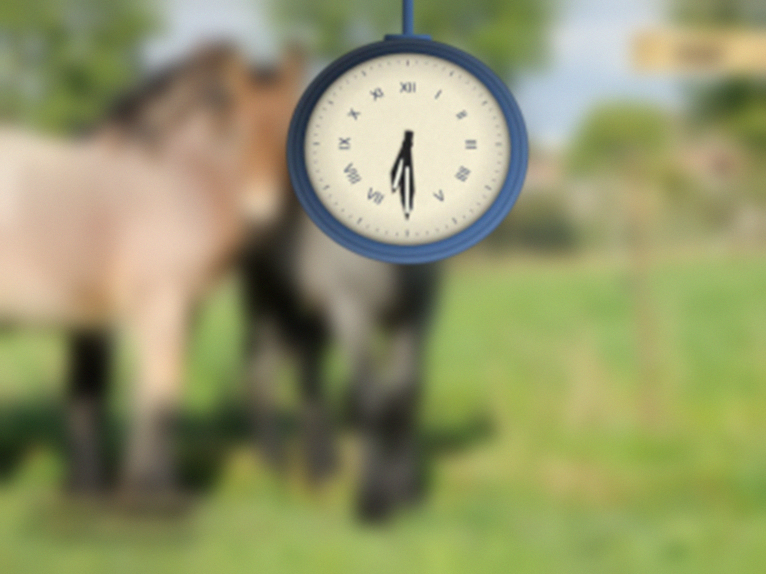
6:30
